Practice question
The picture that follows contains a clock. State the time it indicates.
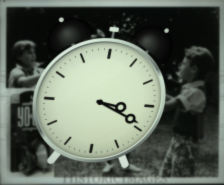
3:19
